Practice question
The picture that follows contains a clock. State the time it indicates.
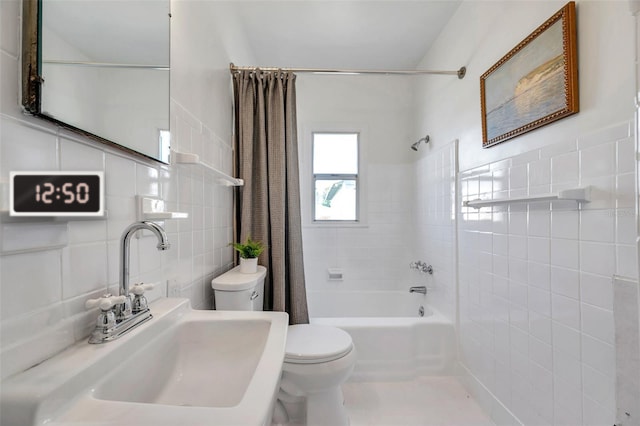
12:50
